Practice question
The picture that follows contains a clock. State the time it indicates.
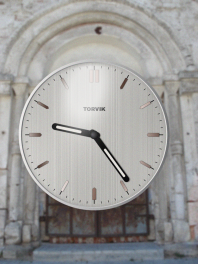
9:24
